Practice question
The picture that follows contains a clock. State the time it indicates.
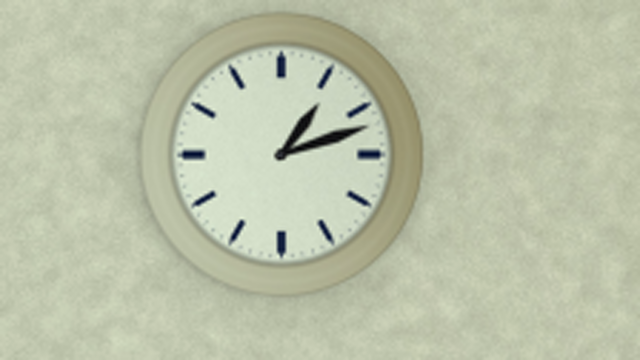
1:12
